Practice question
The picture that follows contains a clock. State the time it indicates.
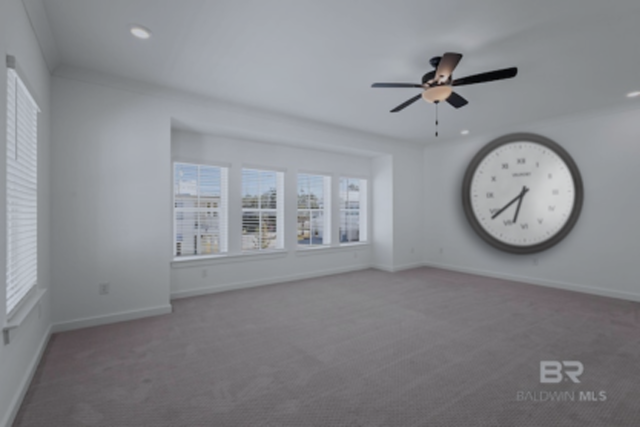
6:39
